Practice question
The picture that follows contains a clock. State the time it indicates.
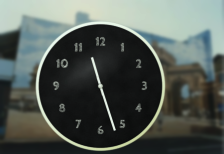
11:27
